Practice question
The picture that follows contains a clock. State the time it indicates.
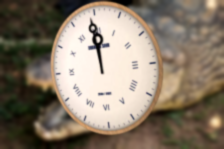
11:59
